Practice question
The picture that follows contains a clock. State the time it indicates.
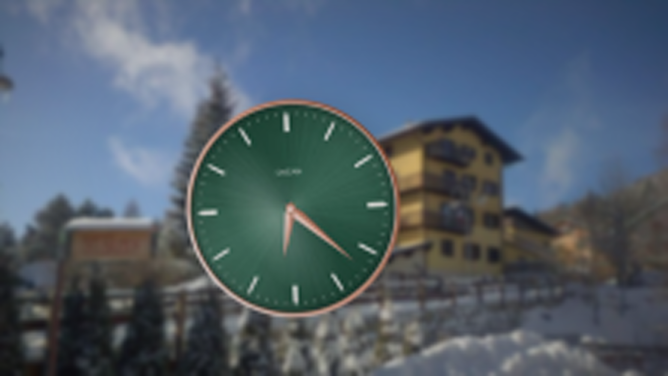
6:22
